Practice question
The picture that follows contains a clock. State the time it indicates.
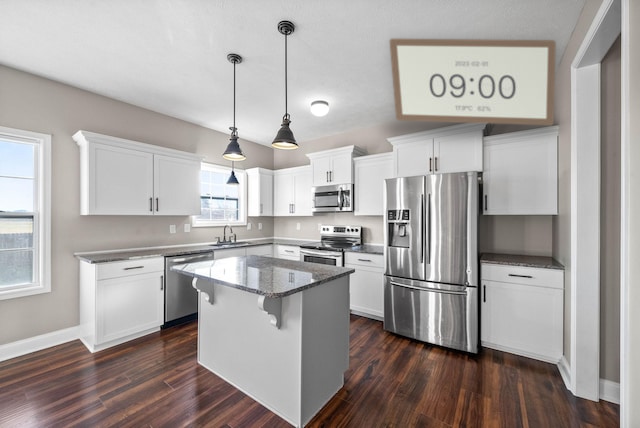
9:00
